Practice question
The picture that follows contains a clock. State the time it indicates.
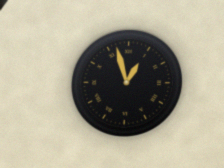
12:57
